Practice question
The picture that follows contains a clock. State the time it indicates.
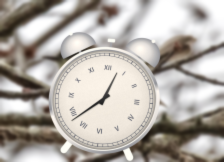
12:38
